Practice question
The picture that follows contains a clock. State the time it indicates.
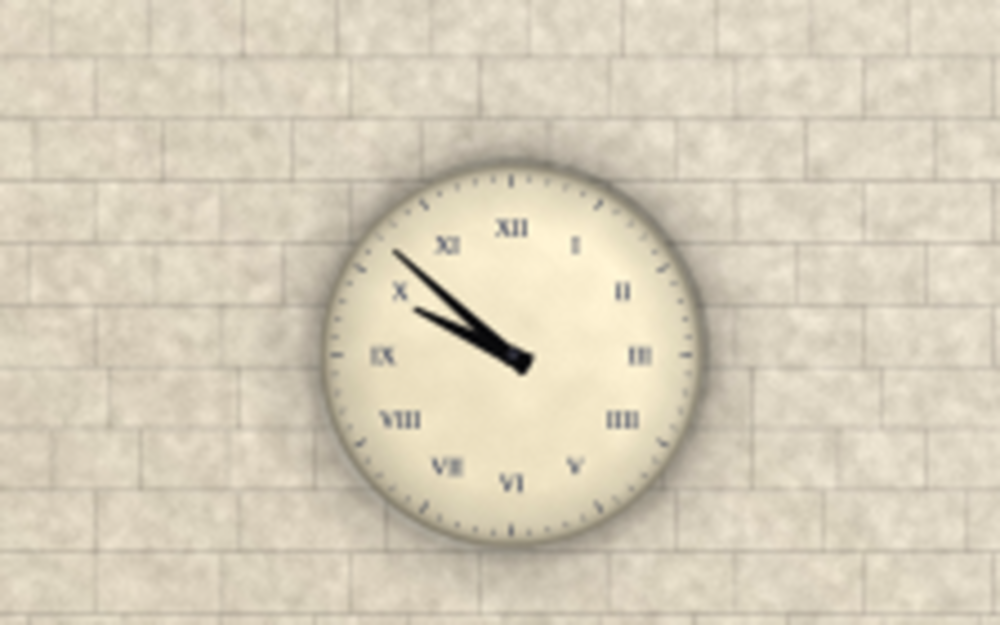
9:52
